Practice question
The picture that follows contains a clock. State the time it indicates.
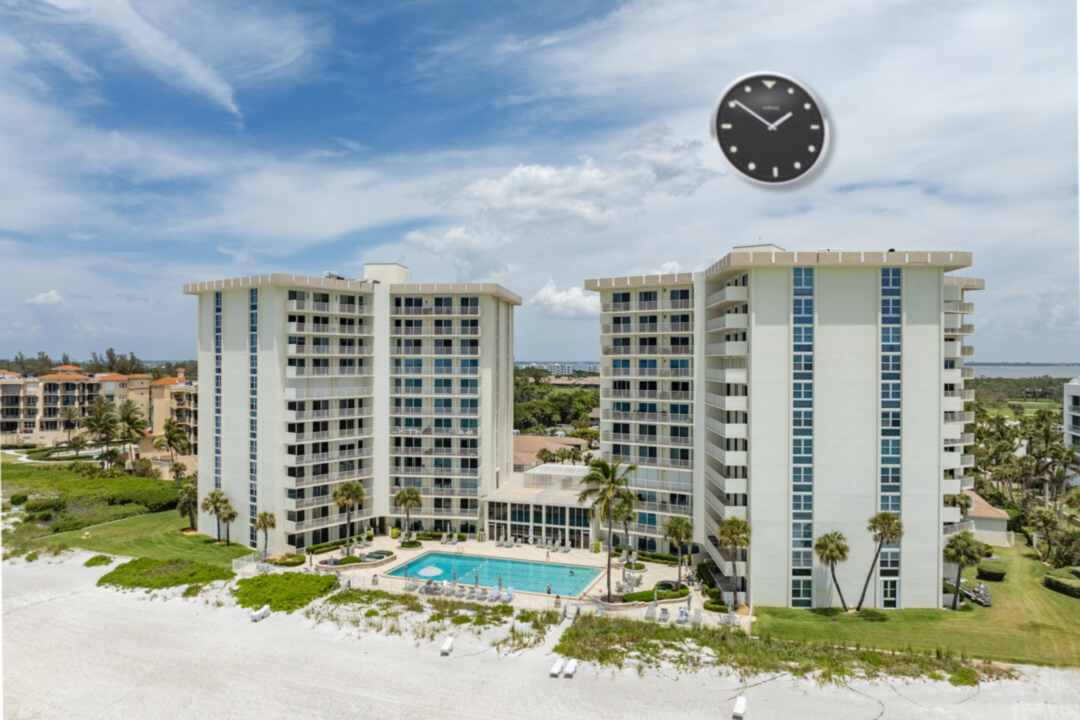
1:51
